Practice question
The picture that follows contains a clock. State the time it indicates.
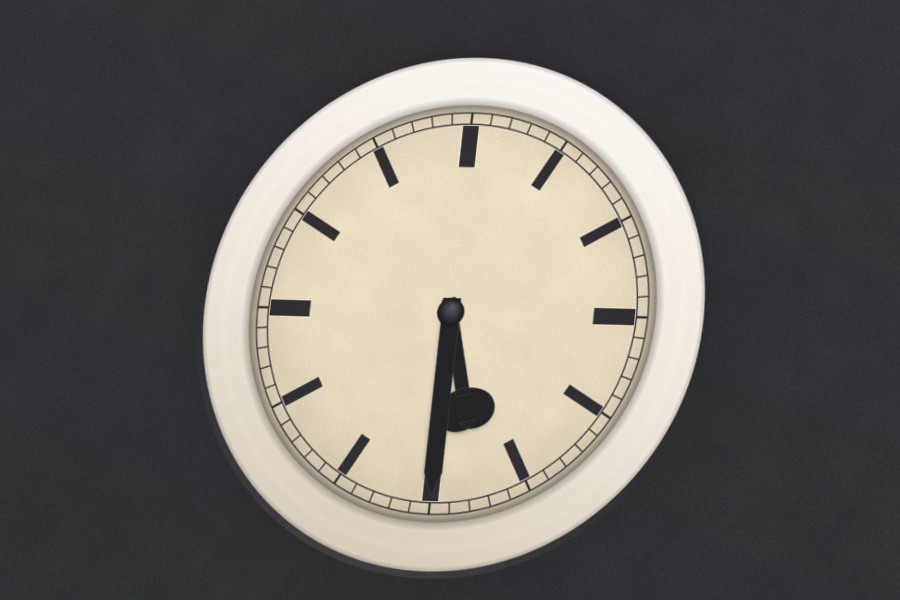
5:30
